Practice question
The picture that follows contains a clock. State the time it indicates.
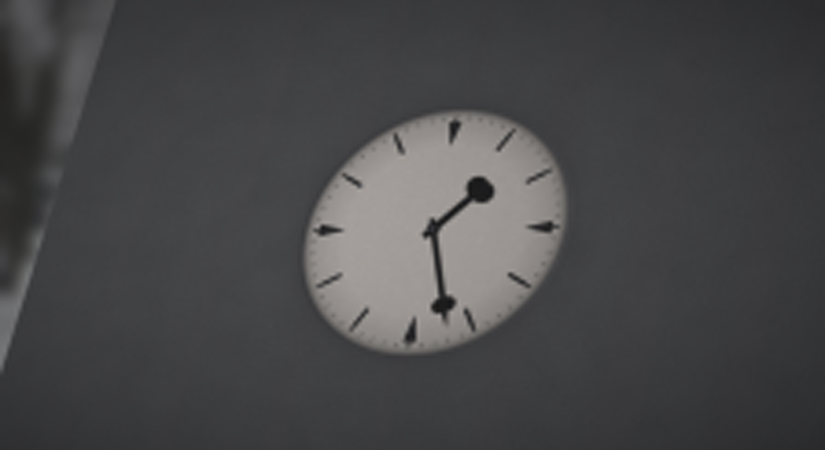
1:27
